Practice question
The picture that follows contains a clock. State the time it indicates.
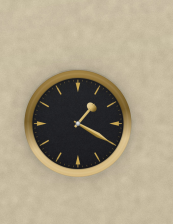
1:20
